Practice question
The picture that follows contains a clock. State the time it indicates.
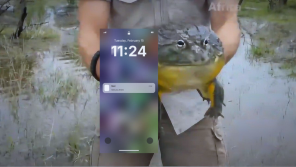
11:24
